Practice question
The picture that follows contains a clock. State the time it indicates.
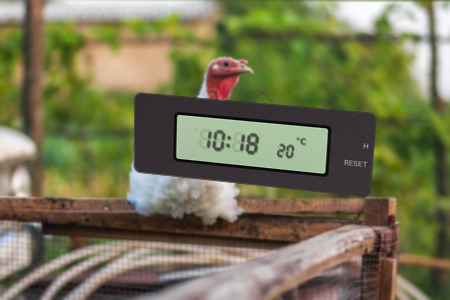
10:18
